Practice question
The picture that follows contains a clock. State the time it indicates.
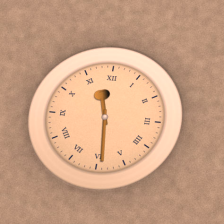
11:29
